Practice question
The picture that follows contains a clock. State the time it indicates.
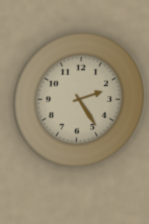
2:24
